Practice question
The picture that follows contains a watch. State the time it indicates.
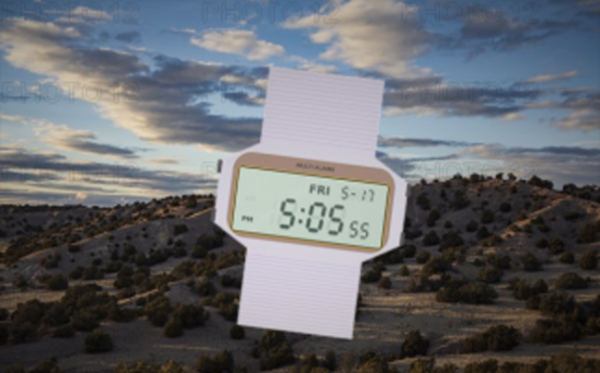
5:05:55
